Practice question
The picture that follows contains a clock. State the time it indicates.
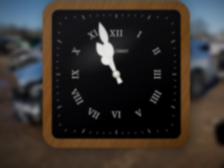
10:57
